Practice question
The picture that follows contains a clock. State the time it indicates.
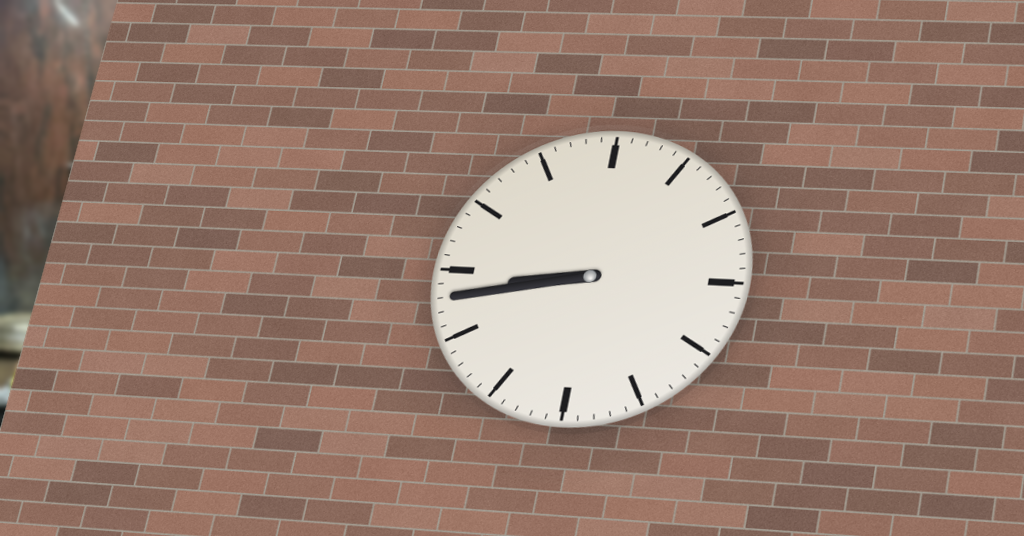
8:43
